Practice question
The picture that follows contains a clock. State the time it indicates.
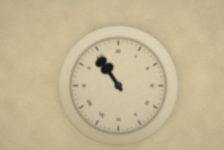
10:54
